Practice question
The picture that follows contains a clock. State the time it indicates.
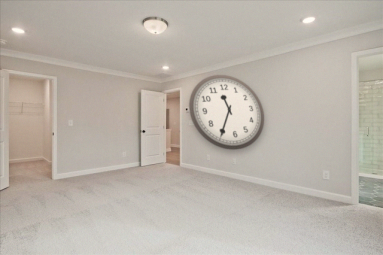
11:35
